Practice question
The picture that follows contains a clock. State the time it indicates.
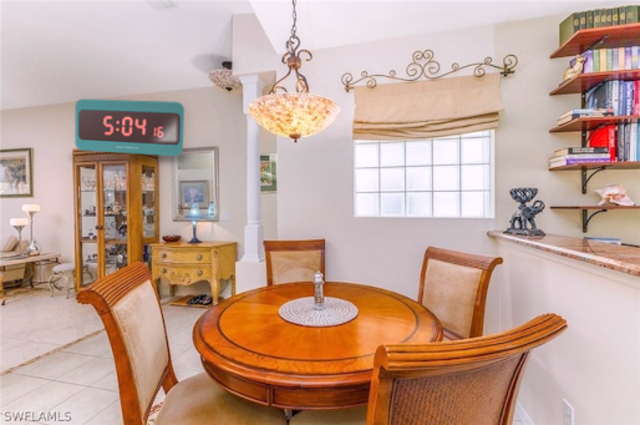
5:04:16
